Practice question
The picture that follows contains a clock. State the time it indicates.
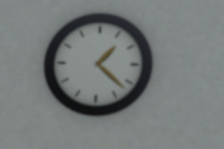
1:22
